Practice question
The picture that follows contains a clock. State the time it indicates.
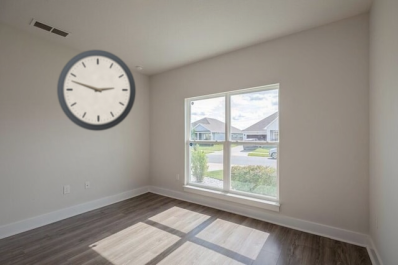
2:48
